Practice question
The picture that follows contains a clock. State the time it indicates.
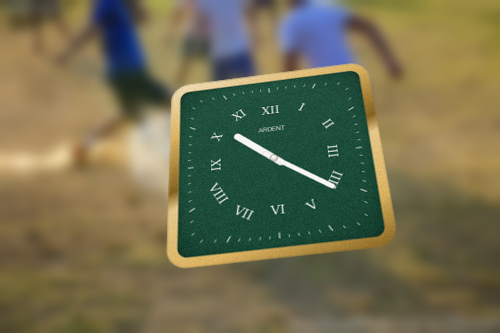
10:21
